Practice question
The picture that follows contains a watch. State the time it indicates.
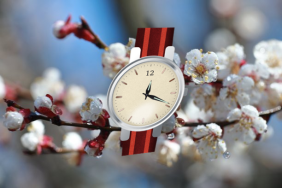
12:19
